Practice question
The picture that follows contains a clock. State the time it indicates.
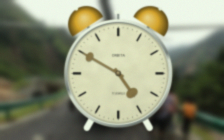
4:50
